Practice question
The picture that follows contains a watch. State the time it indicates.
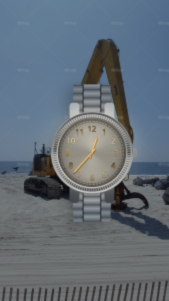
12:37
